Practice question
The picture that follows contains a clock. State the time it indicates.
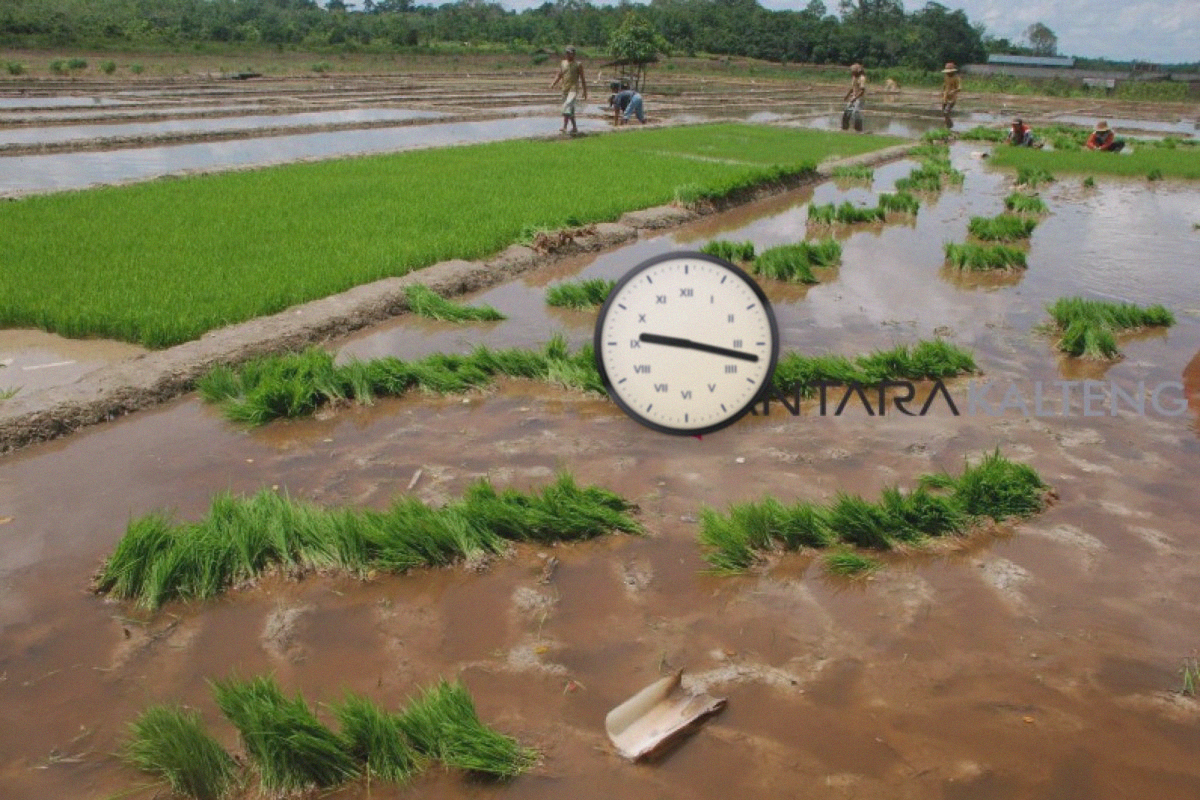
9:17
